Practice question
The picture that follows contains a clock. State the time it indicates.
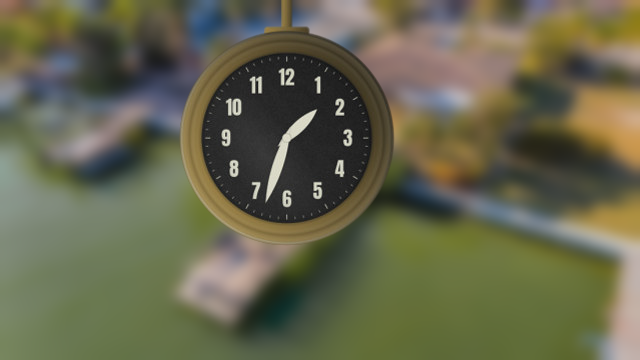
1:33
